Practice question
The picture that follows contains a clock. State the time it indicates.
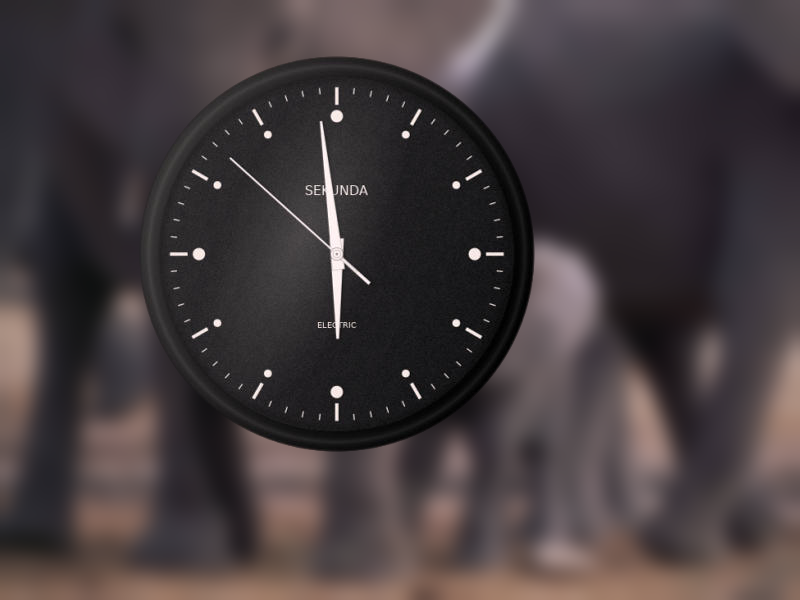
5:58:52
